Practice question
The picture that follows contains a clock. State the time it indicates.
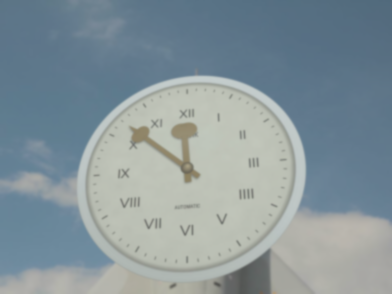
11:52
